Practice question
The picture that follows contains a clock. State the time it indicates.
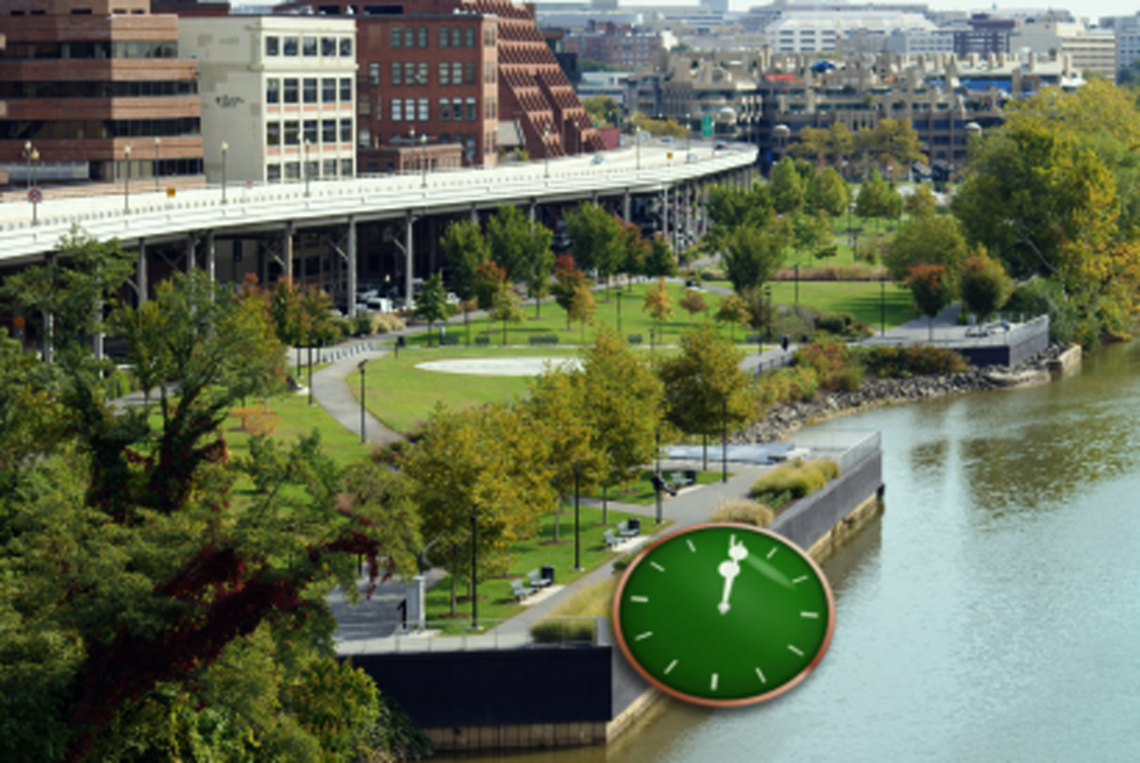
12:01
